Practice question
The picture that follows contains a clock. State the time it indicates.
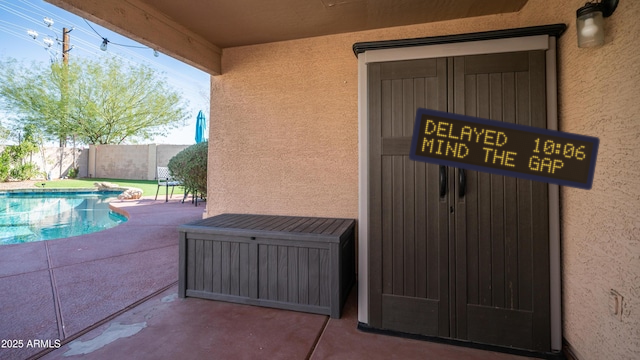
10:06
